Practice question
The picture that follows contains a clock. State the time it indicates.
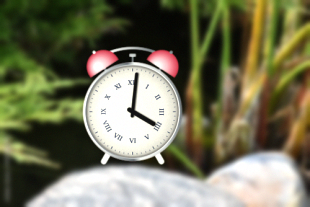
4:01
